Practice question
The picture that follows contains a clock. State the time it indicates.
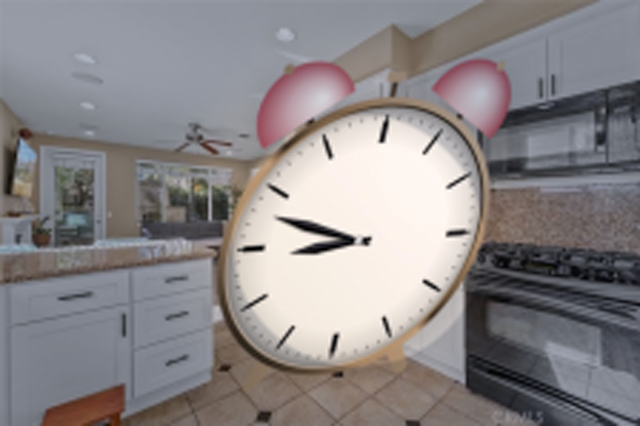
8:48
